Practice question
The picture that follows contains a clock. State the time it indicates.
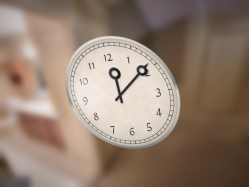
12:09
